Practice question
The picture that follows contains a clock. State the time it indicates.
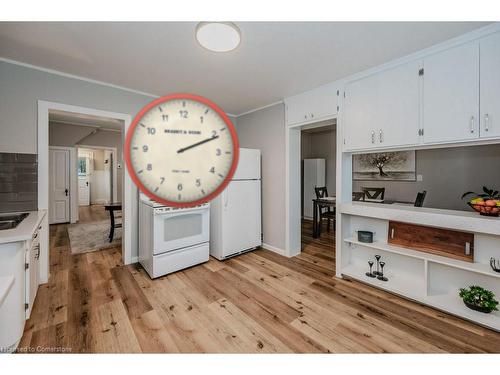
2:11
